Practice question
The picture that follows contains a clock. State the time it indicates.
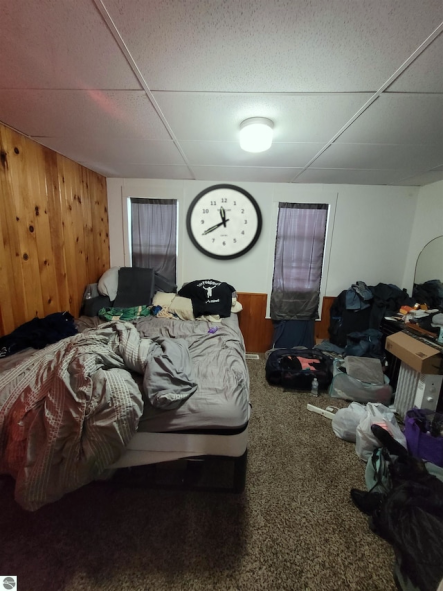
11:40
